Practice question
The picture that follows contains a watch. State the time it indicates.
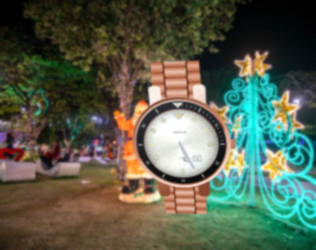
5:26
